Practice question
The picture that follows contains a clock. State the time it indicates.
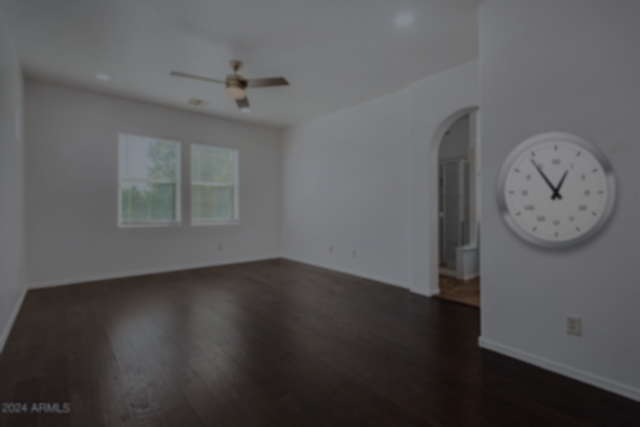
12:54
